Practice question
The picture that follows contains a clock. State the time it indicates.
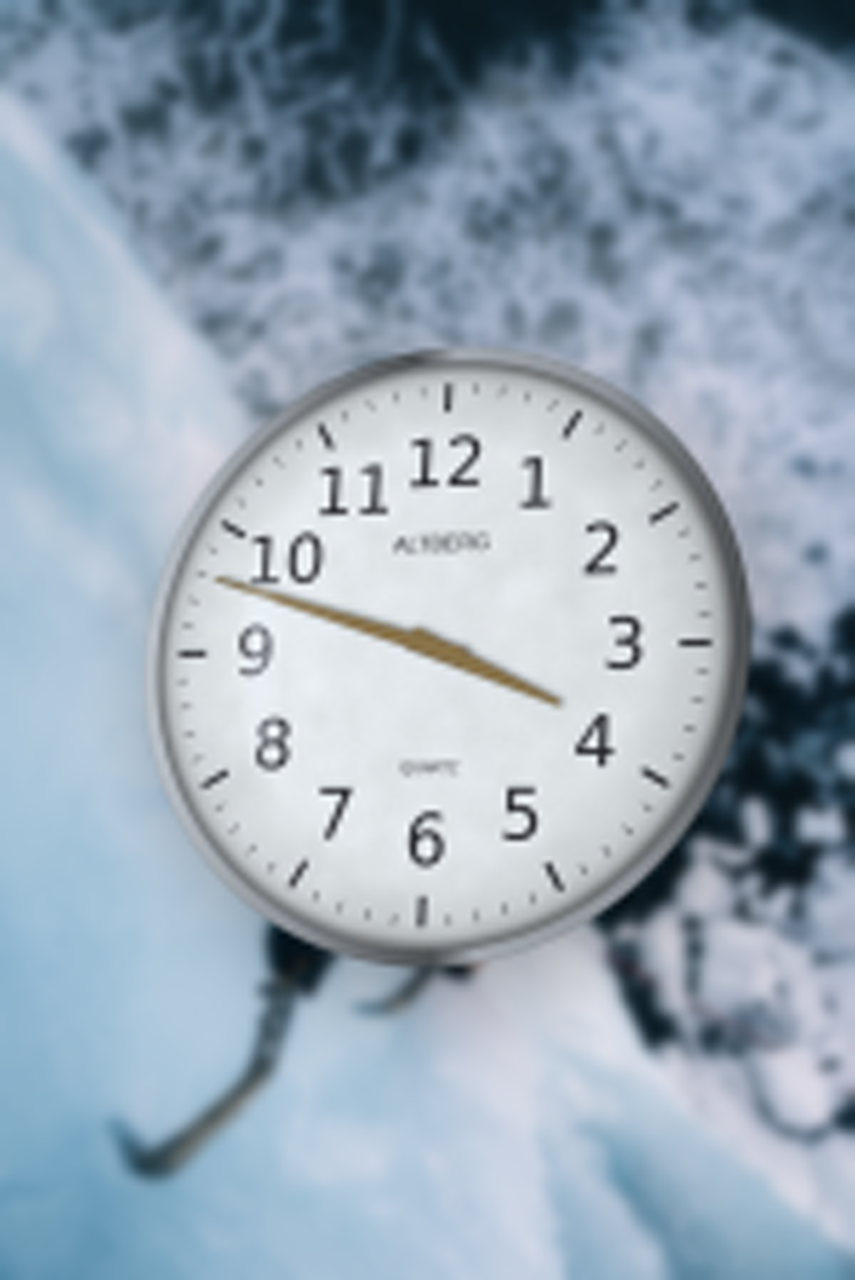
3:48
